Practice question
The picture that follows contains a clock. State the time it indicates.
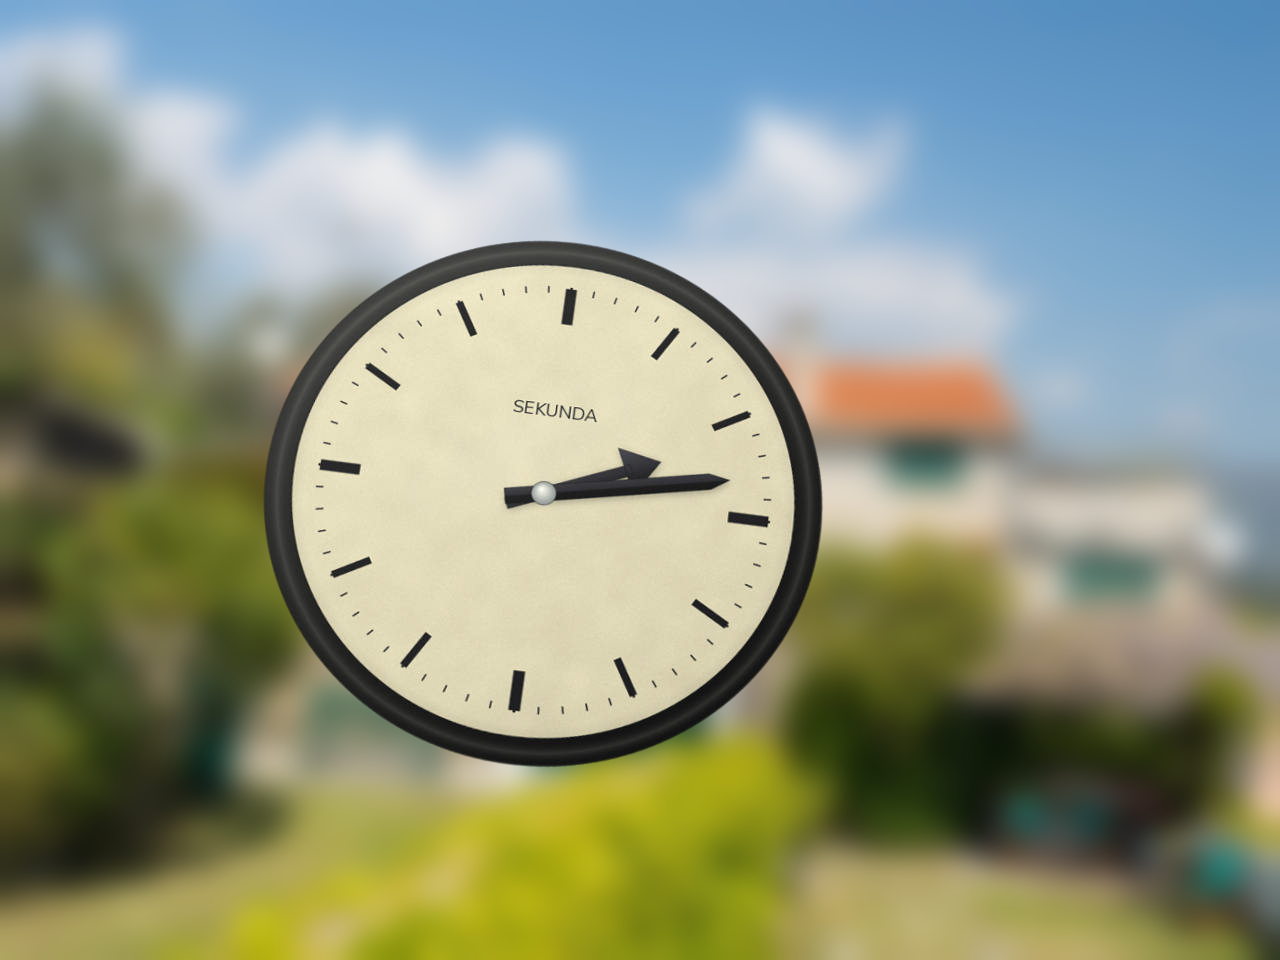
2:13
